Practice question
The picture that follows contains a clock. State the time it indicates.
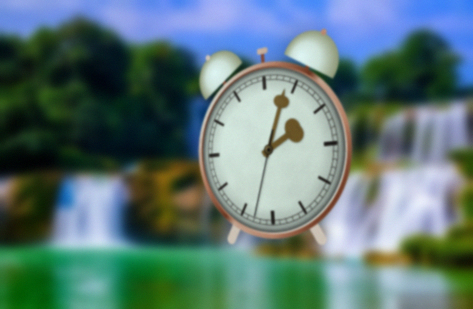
2:03:33
